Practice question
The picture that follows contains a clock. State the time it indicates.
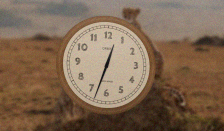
12:33
